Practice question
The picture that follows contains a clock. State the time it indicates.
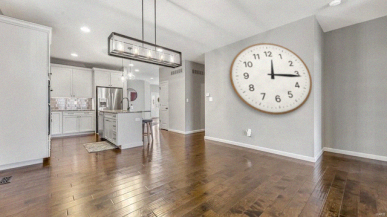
12:16
